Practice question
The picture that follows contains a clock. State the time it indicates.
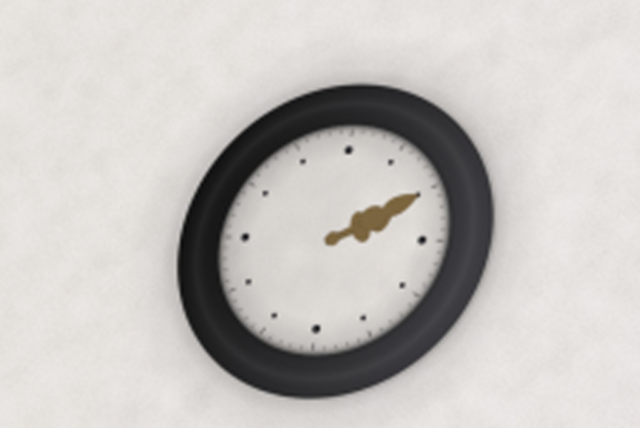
2:10
